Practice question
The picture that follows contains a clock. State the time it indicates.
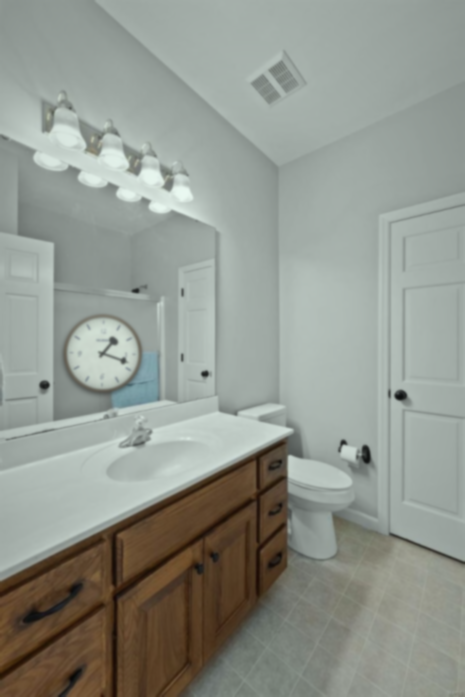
1:18
